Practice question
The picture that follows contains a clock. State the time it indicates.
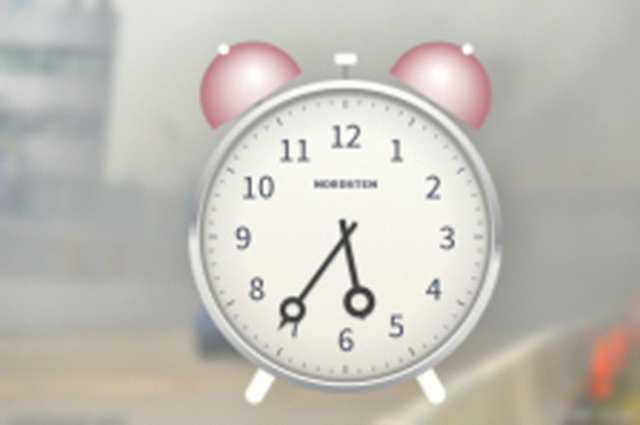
5:36
